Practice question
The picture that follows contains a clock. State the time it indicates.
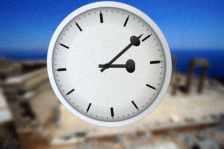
3:09
